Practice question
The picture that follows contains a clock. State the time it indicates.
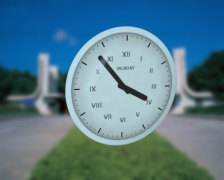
3:53
